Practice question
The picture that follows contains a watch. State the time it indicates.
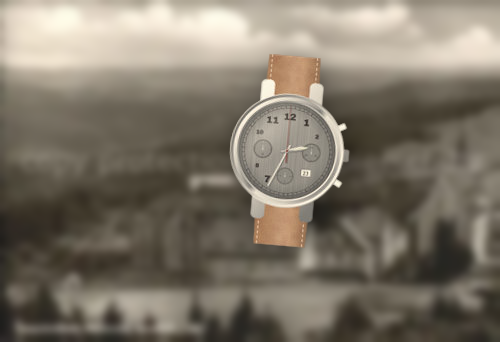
2:34
